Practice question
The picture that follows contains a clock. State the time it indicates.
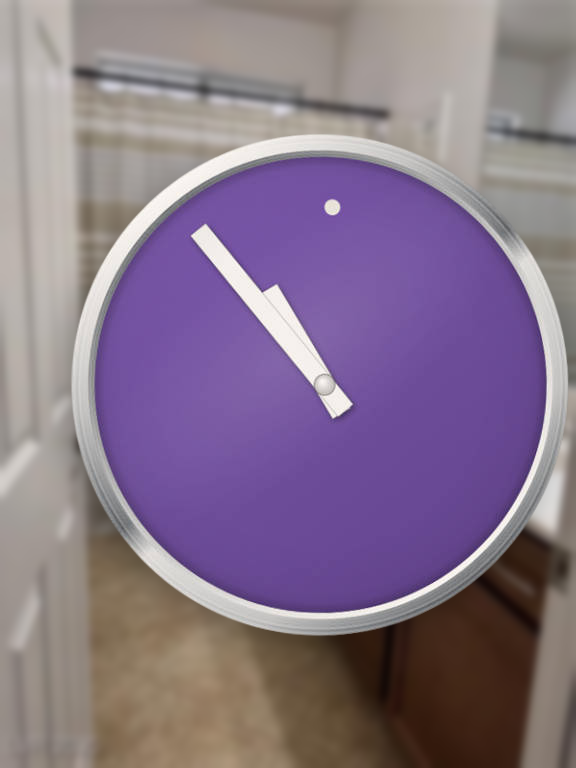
10:53
